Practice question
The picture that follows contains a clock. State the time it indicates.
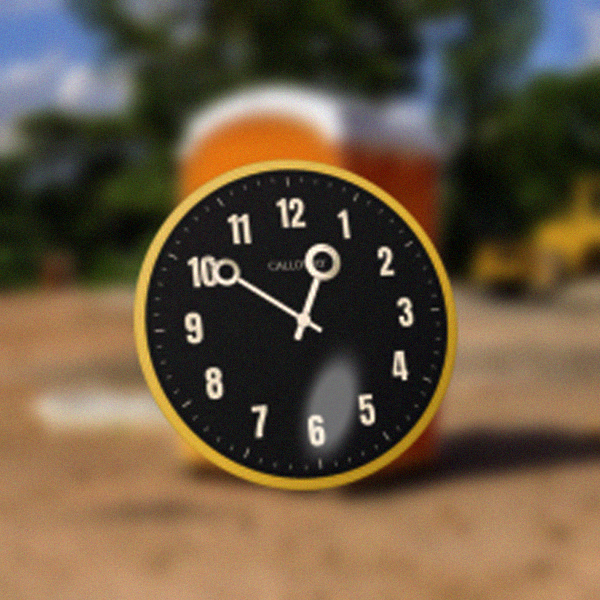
12:51
